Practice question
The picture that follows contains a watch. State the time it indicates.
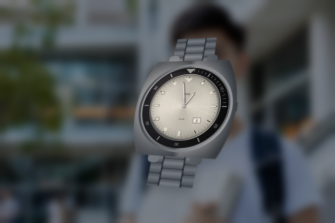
12:58
